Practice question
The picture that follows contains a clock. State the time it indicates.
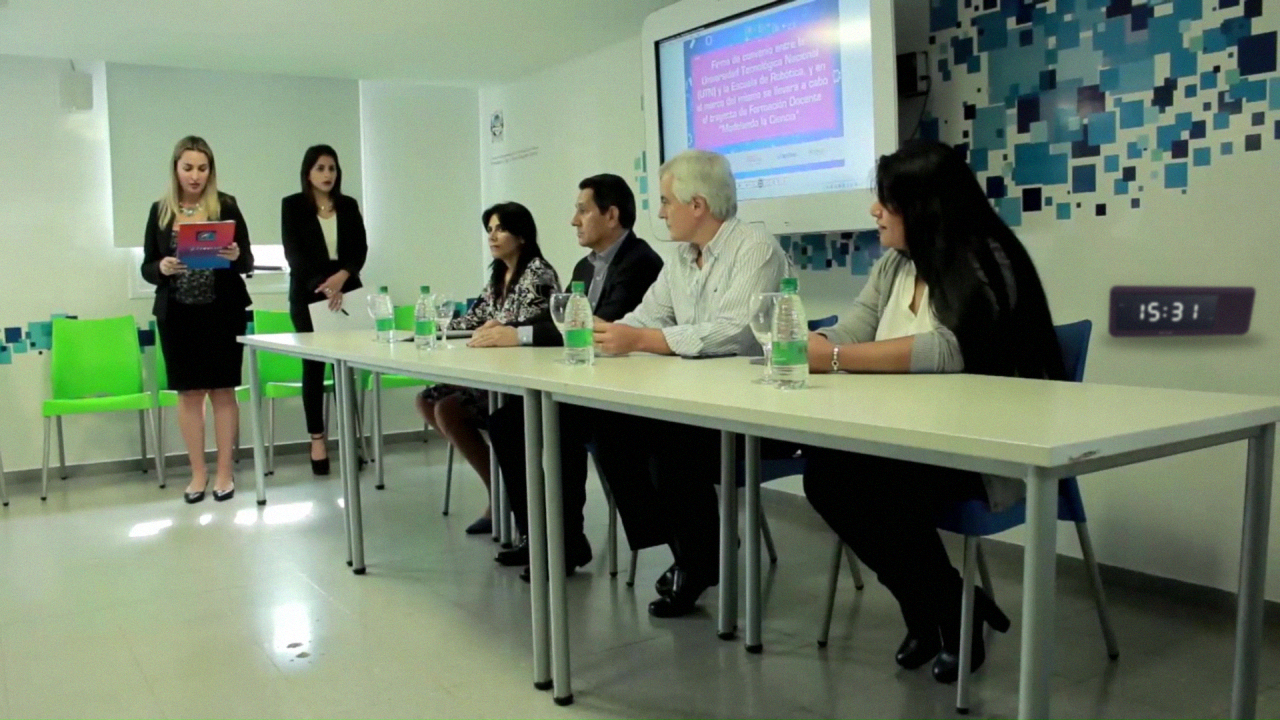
15:31
